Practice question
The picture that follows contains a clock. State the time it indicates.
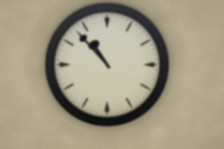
10:53
